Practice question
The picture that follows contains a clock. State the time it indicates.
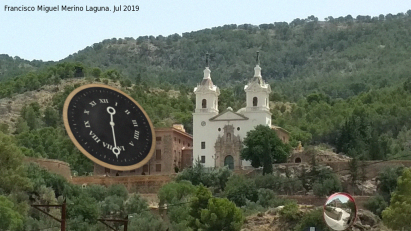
12:32
